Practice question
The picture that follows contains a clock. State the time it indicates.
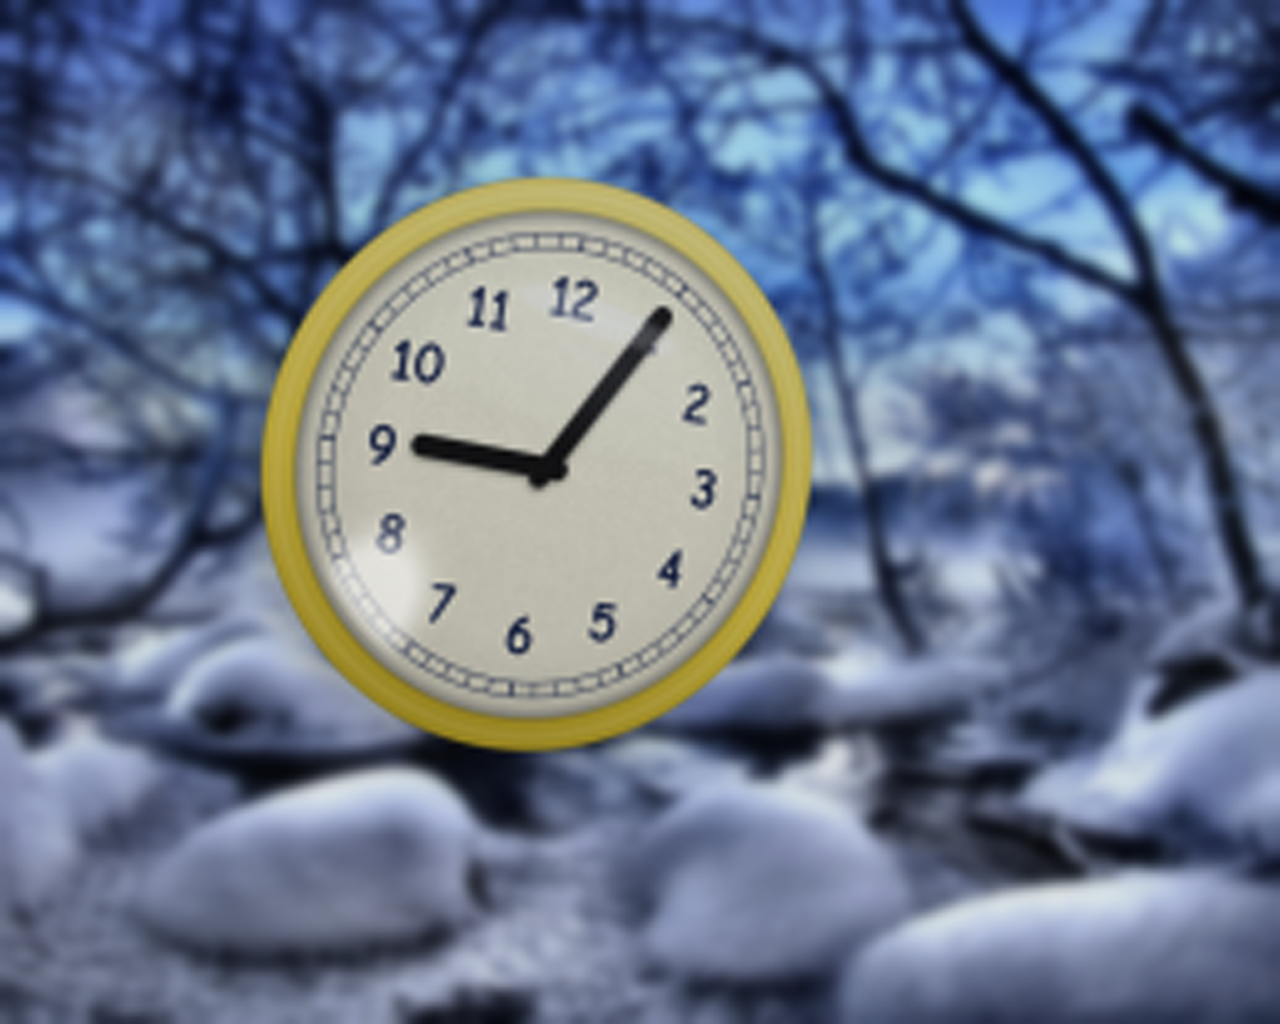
9:05
